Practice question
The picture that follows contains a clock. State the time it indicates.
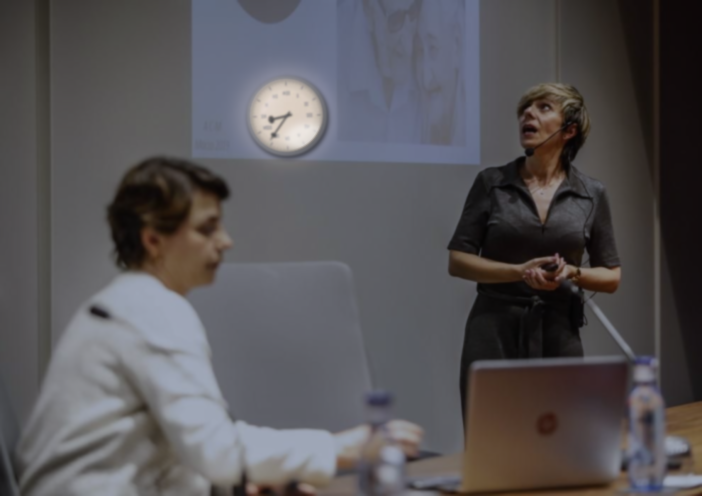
8:36
